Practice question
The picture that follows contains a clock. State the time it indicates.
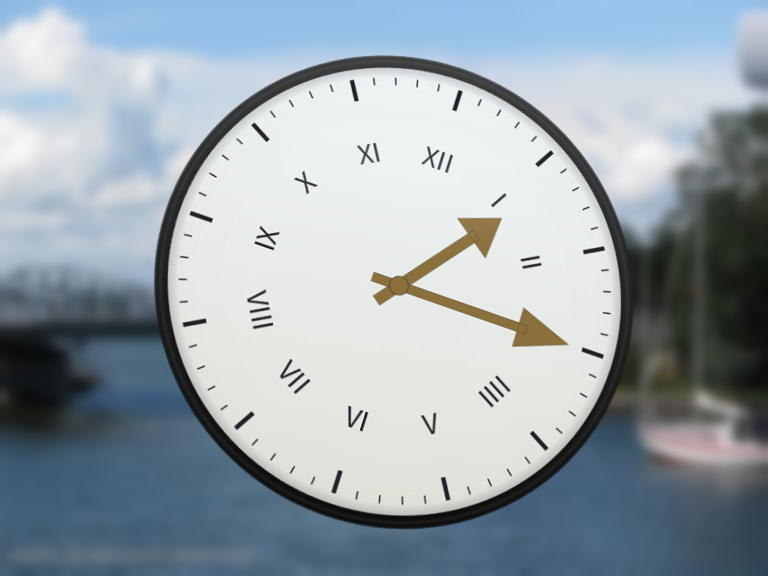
1:15
